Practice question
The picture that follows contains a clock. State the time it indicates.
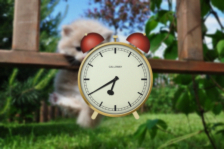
6:40
